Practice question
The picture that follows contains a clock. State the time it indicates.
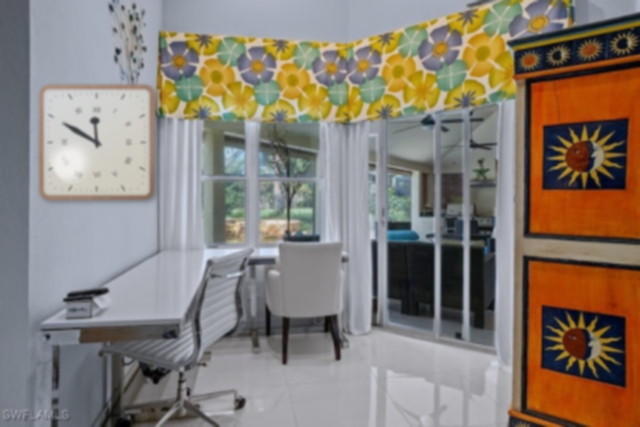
11:50
